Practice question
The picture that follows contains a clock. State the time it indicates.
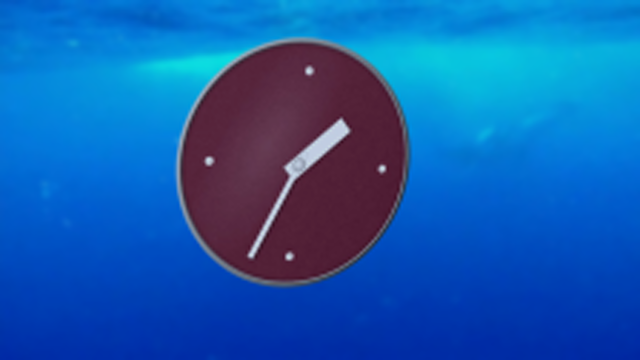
1:34
